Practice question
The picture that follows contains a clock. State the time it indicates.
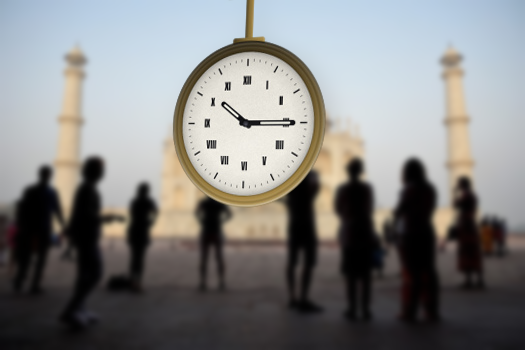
10:15
